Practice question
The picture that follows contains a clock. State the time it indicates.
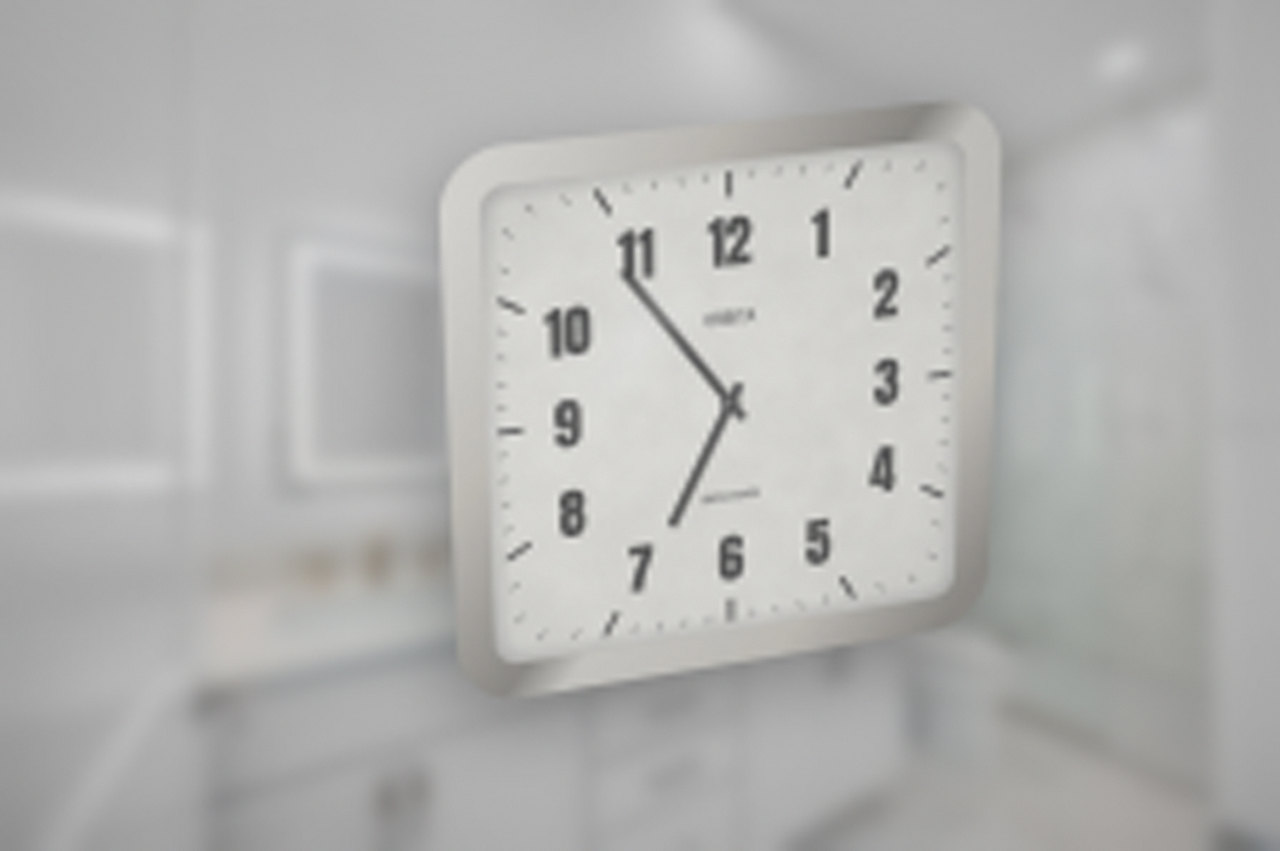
6:54
